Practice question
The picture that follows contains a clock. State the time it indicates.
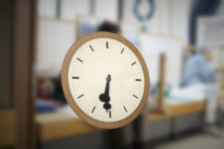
6:31
